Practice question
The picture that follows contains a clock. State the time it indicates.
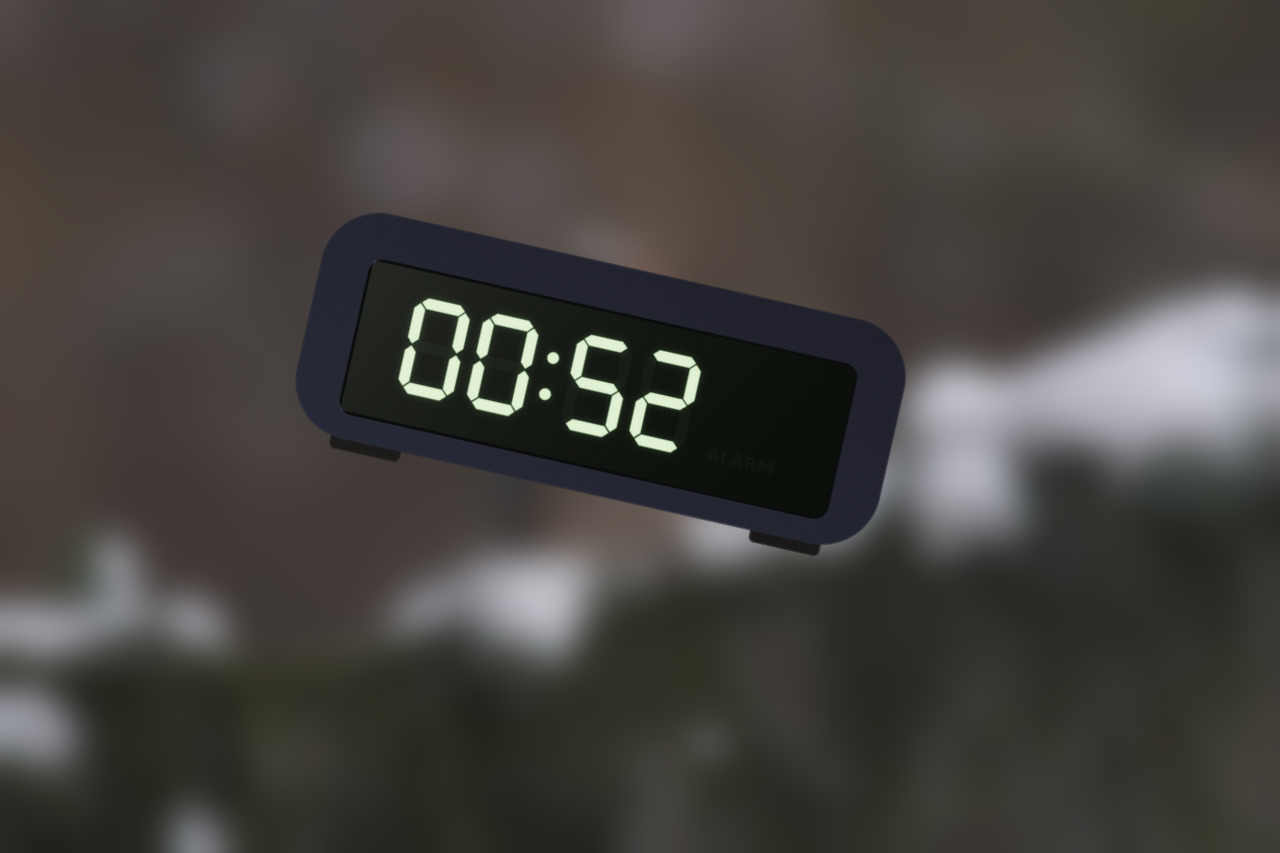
0:52
